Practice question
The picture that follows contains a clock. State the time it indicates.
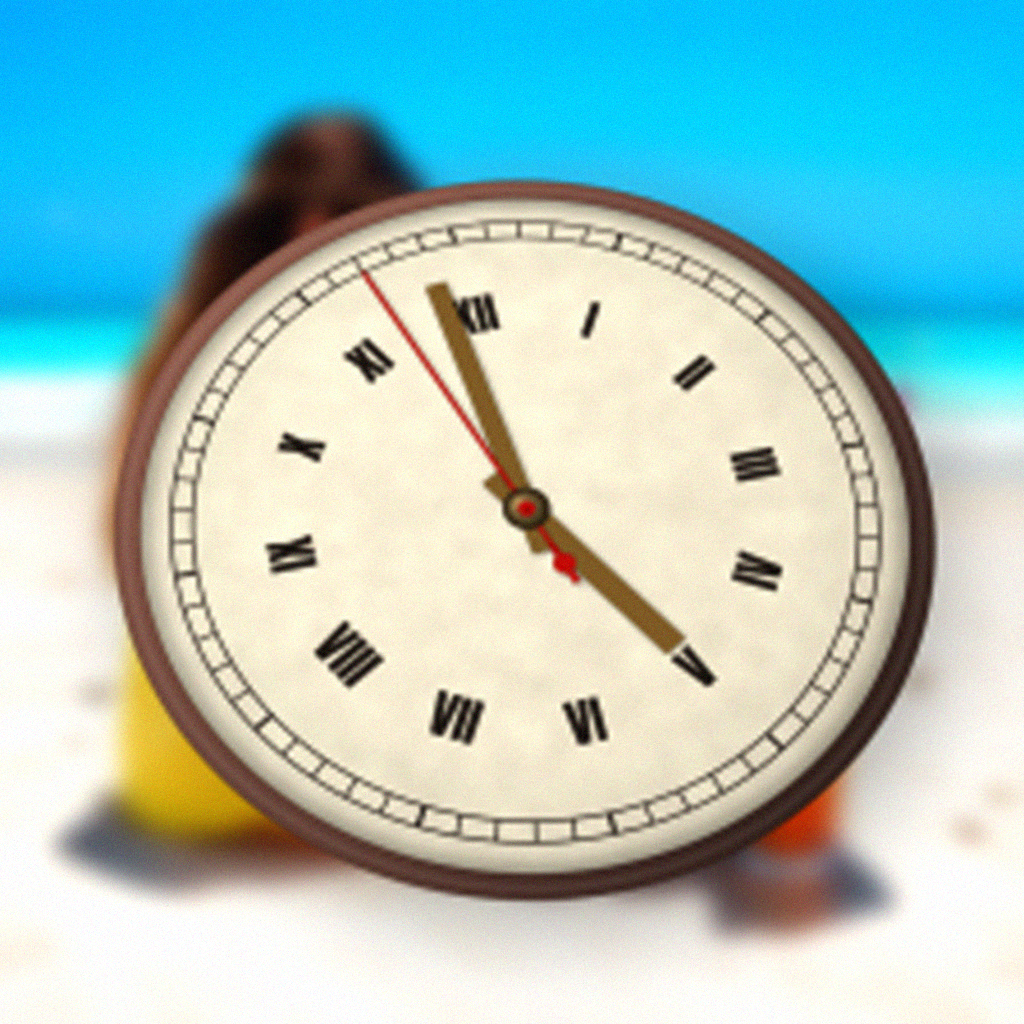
4:58:57
